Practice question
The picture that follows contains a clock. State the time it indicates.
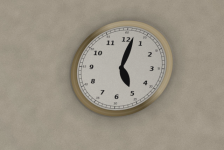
5:02
